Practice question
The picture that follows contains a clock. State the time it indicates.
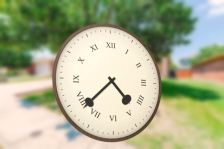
4:38
